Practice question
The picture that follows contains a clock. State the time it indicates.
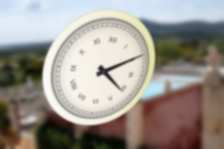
4:10
